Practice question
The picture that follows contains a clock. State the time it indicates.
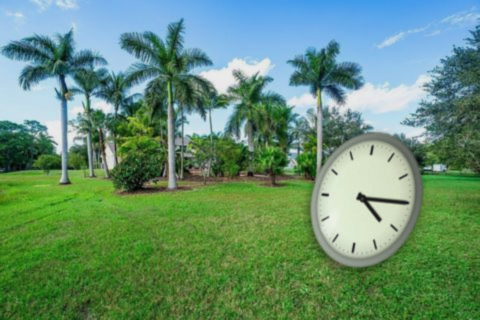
4:15
